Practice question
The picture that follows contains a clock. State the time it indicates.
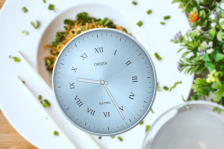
9:26
